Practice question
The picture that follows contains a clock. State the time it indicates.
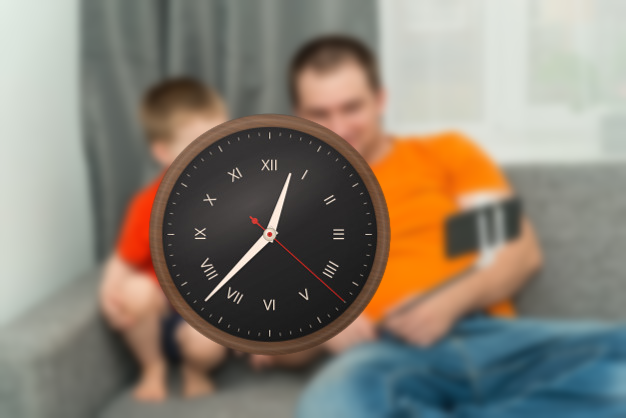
12:37:22
